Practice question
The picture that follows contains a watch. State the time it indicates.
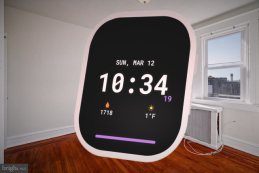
10:34:19
